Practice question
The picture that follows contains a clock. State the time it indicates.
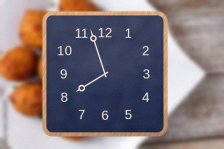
7:57
